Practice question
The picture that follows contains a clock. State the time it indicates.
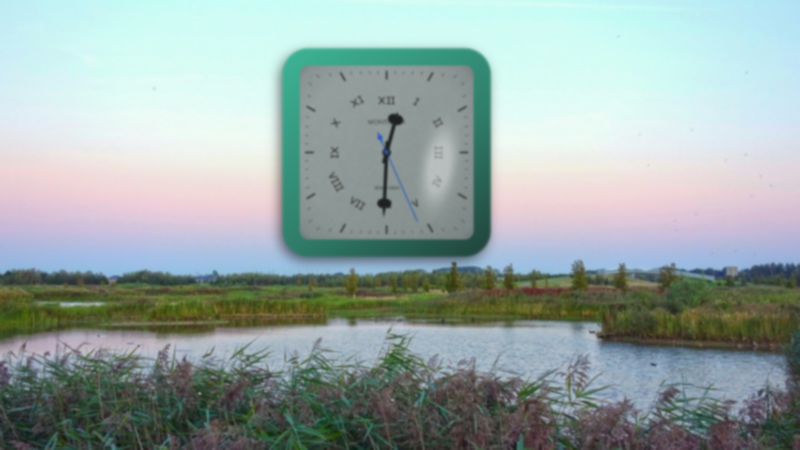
12:30:26
